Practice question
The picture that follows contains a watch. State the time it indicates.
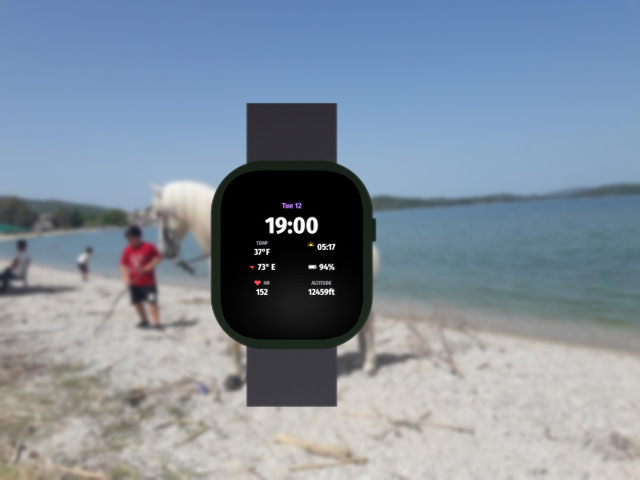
19:00
